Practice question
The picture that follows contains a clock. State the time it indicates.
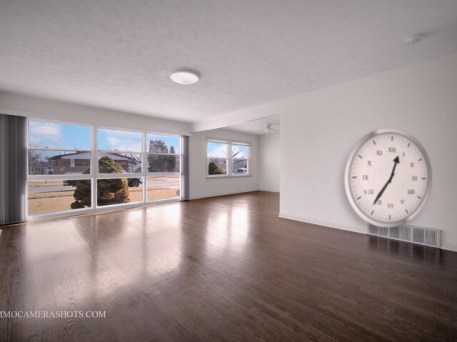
12:36
